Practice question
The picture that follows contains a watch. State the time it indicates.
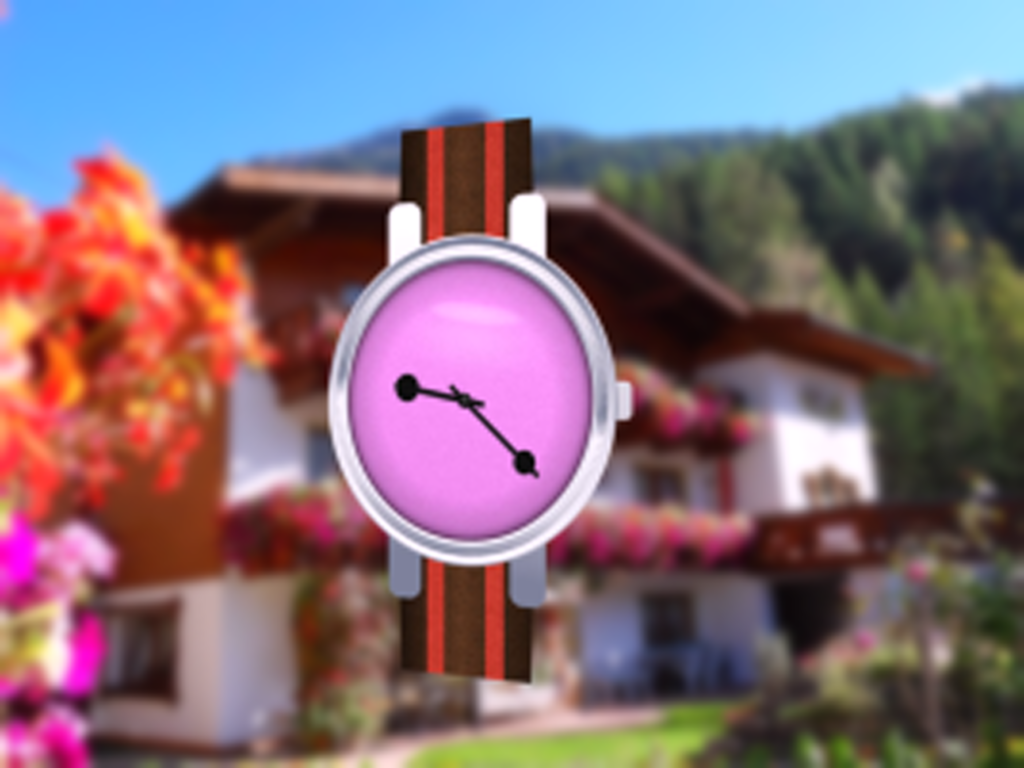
9:22
